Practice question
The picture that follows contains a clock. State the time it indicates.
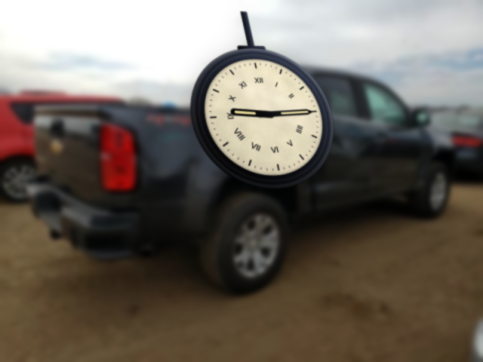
9:15
